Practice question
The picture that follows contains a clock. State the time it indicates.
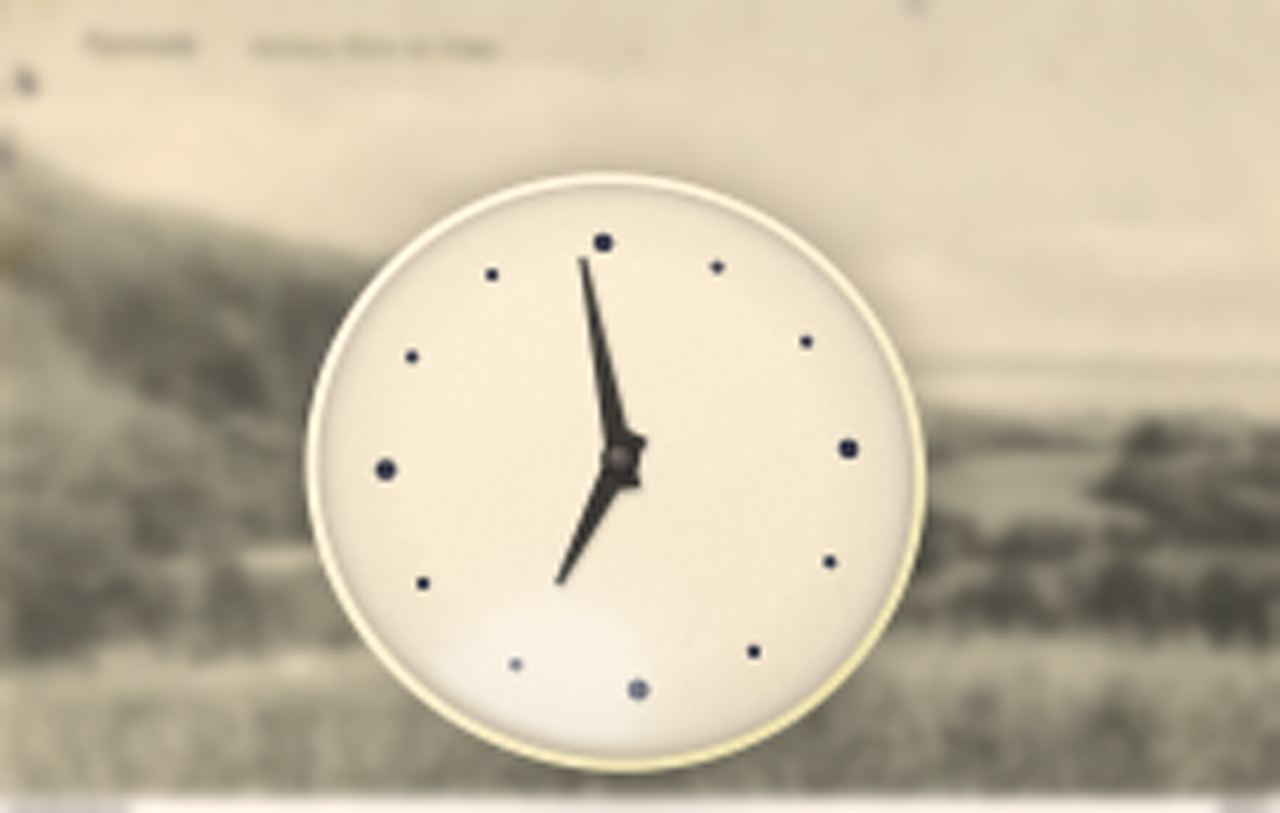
6:59
